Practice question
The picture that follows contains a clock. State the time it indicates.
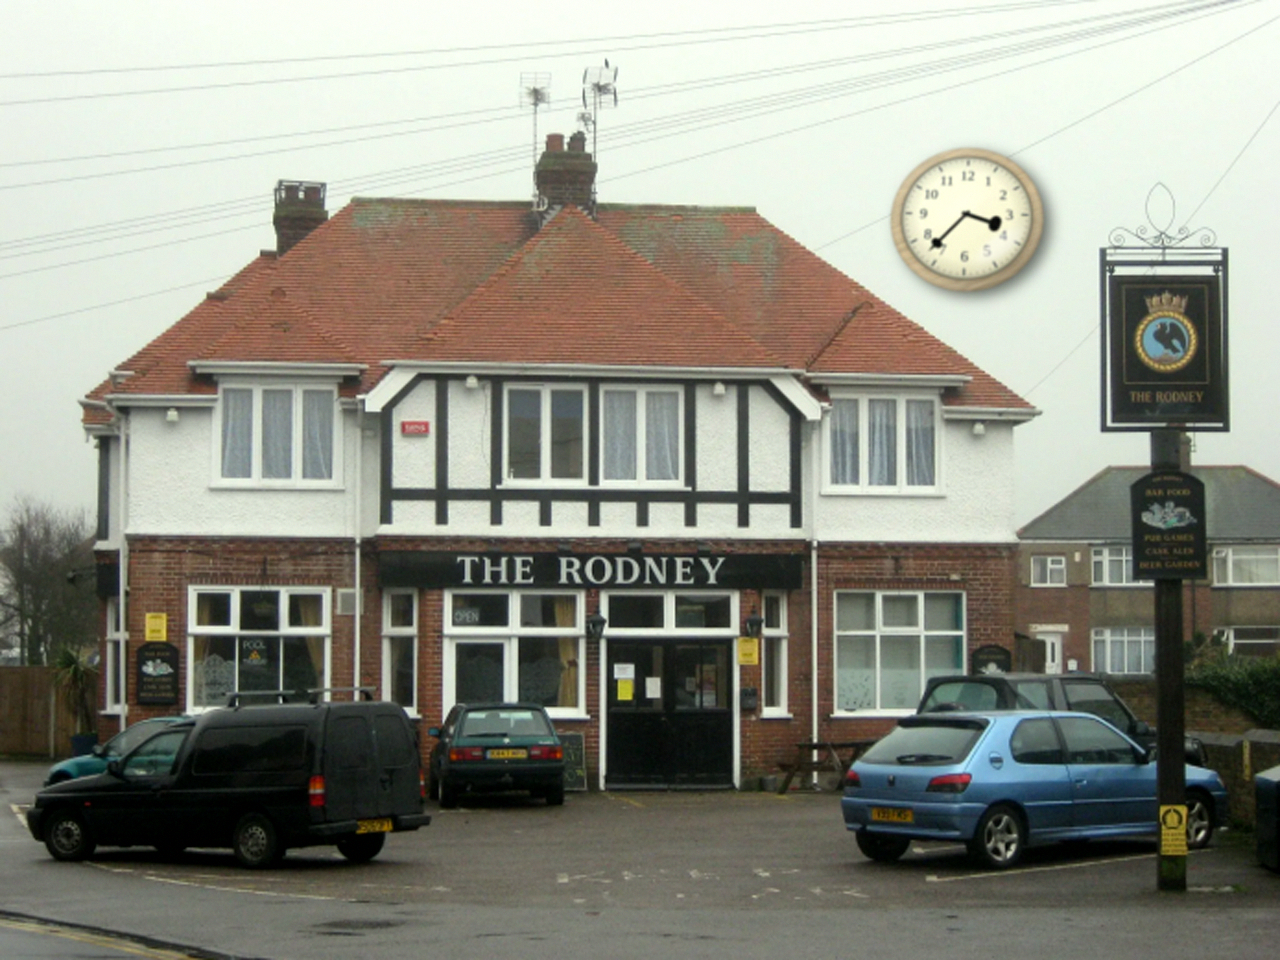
3:37
